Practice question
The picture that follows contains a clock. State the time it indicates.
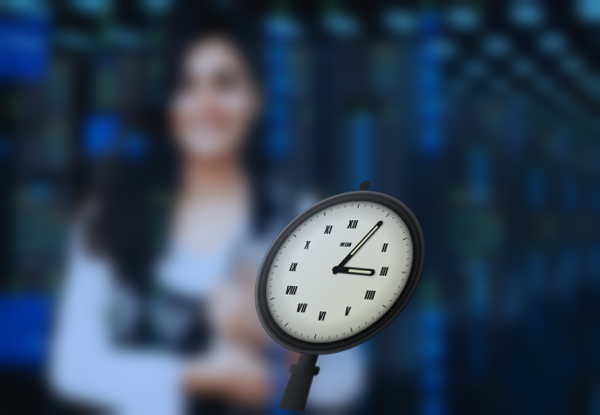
3:05
